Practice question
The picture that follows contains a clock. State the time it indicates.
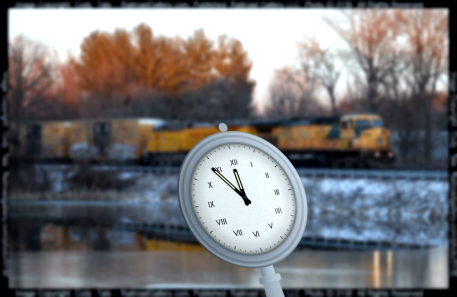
11:54
